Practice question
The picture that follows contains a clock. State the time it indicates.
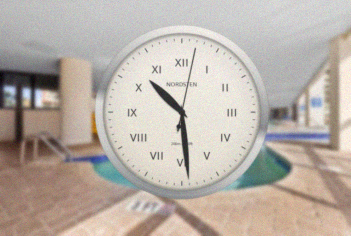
10:29:02
